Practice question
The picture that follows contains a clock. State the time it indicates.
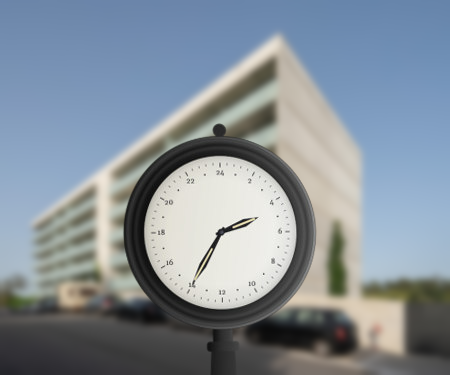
4:35
